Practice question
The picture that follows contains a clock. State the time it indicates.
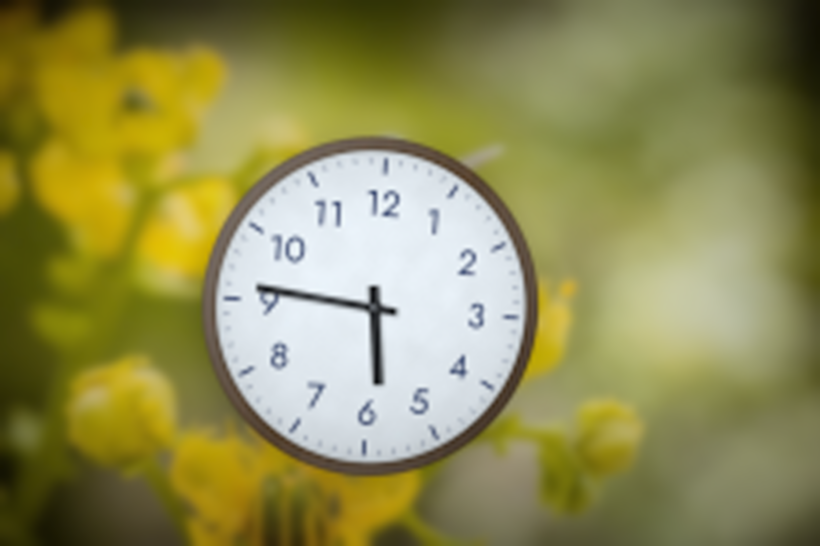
5:46
